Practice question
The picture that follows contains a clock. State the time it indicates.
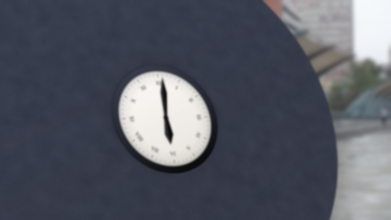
6:01
